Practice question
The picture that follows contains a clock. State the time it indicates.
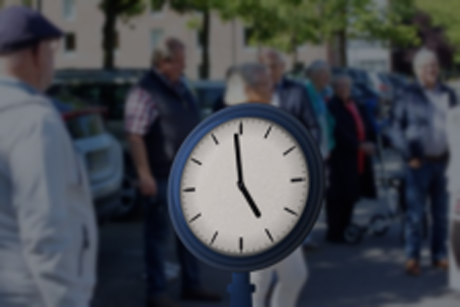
4:59
